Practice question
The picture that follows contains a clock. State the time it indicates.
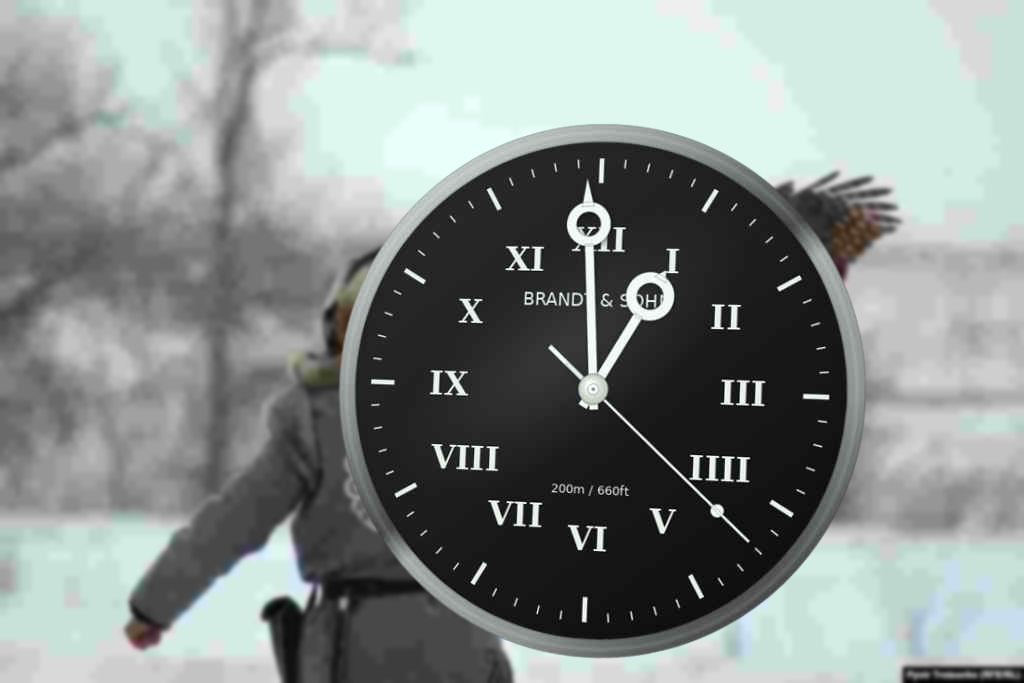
12:59:22
